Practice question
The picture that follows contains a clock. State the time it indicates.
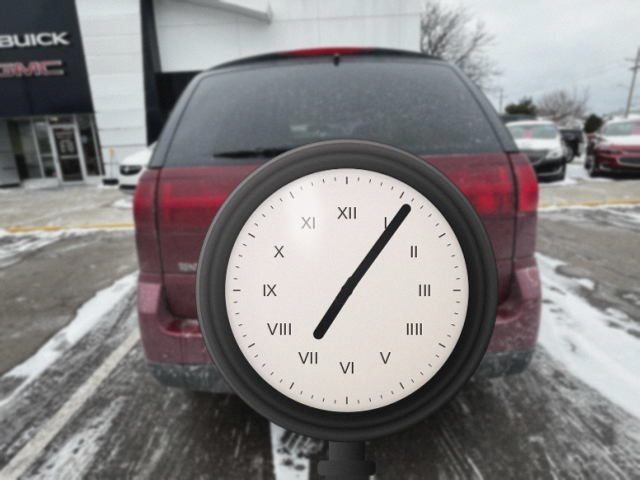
7:06
